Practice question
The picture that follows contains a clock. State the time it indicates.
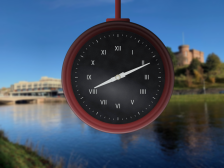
8:11
